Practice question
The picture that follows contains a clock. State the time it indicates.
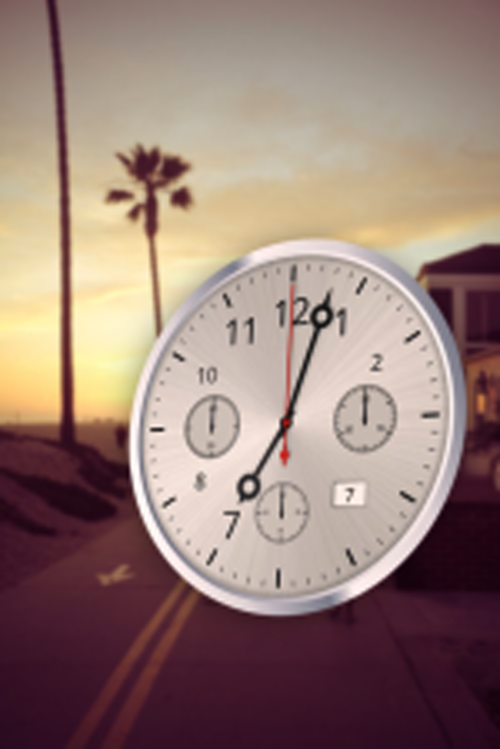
7:03
